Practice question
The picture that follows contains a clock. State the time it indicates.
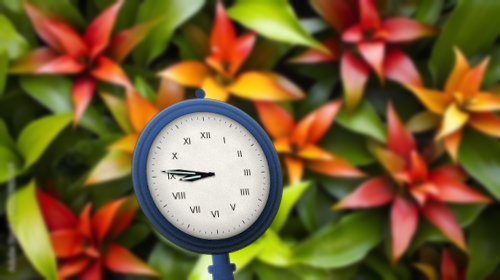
8:46
